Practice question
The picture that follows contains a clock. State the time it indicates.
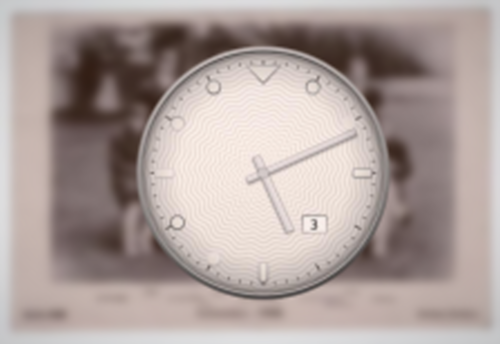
5:11
